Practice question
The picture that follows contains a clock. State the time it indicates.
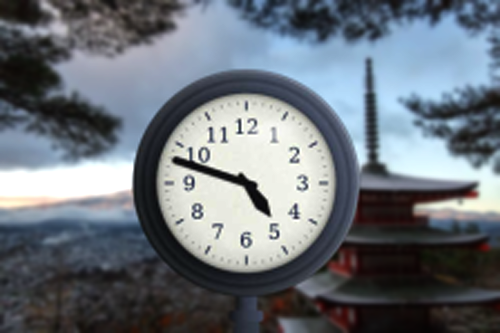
4:48
